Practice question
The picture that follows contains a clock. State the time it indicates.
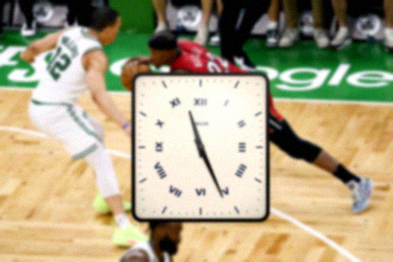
11:26
